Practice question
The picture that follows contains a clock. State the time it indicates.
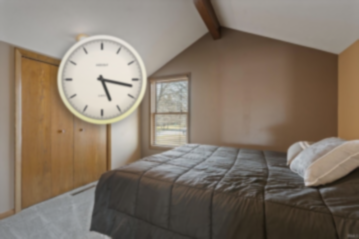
5:17
